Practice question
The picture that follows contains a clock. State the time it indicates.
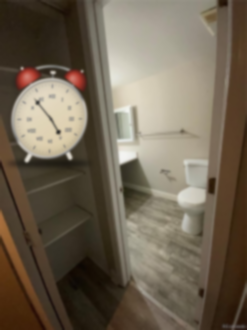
4:53
